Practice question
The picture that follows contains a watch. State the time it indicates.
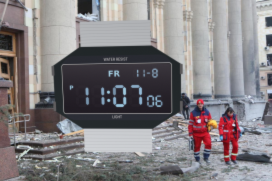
11:07:06
